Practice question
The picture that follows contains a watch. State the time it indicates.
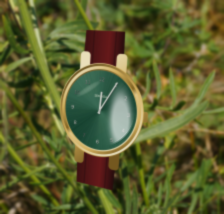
12:05
